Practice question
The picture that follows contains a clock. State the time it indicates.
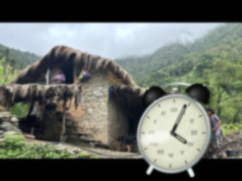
4:04
